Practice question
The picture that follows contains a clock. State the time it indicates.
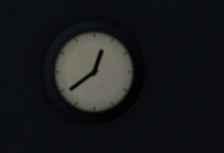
12:39
